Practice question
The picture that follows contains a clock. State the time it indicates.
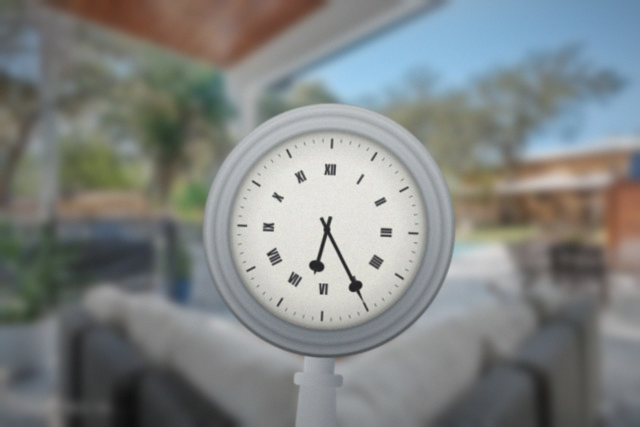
6:25
